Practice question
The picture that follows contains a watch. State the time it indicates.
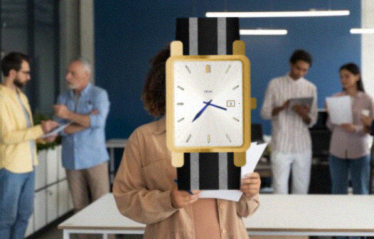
3:37
